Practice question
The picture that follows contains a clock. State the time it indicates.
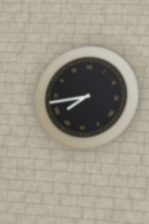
7:43
